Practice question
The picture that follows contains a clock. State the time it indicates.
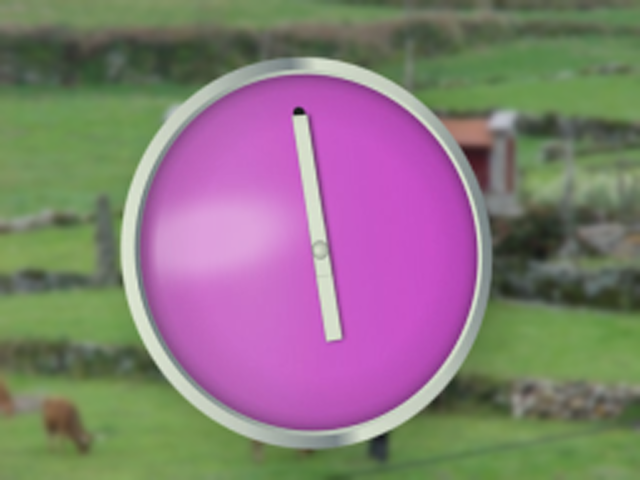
6:00
